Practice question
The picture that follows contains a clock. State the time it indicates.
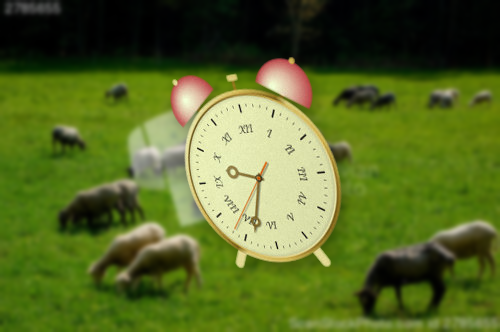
9:33:37
